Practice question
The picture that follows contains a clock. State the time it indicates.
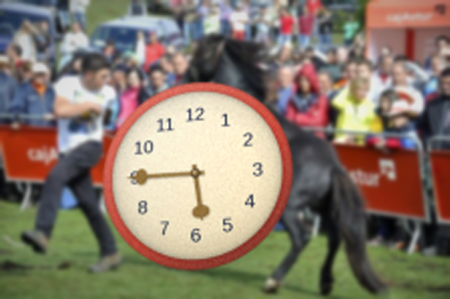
5:45
